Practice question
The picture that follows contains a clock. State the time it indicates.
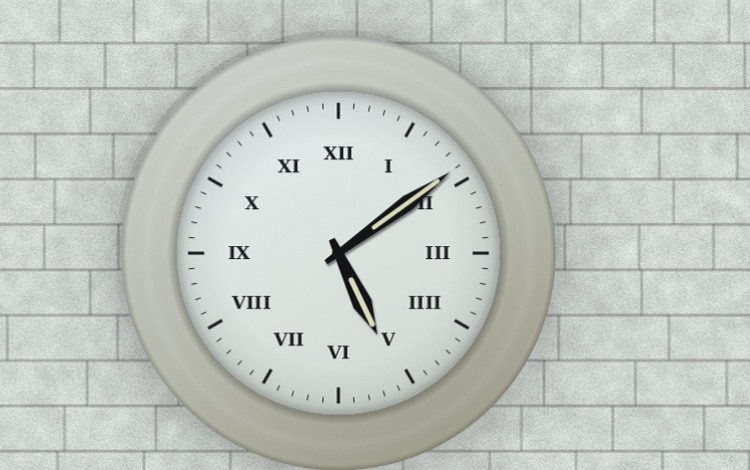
5:09
